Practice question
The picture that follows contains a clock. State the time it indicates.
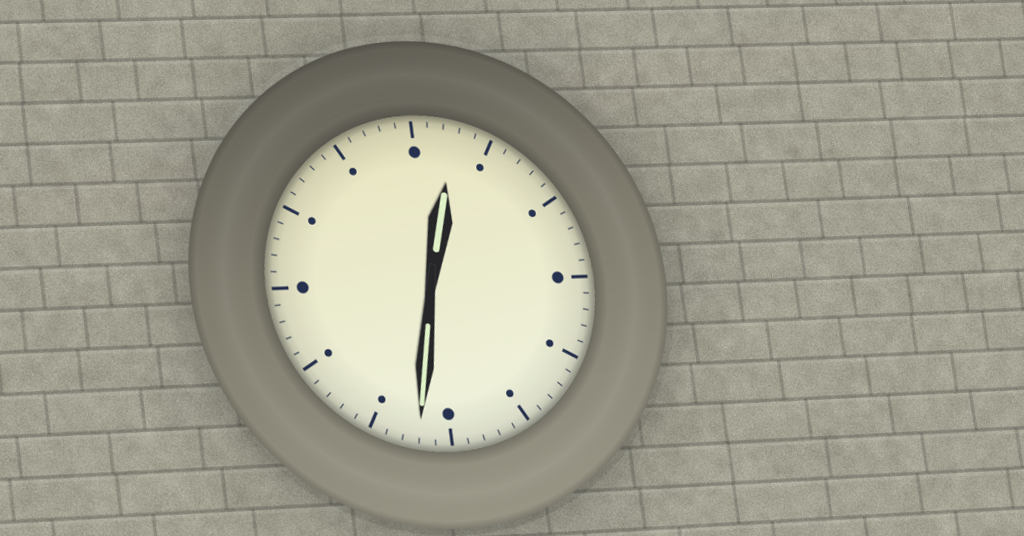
12:32
